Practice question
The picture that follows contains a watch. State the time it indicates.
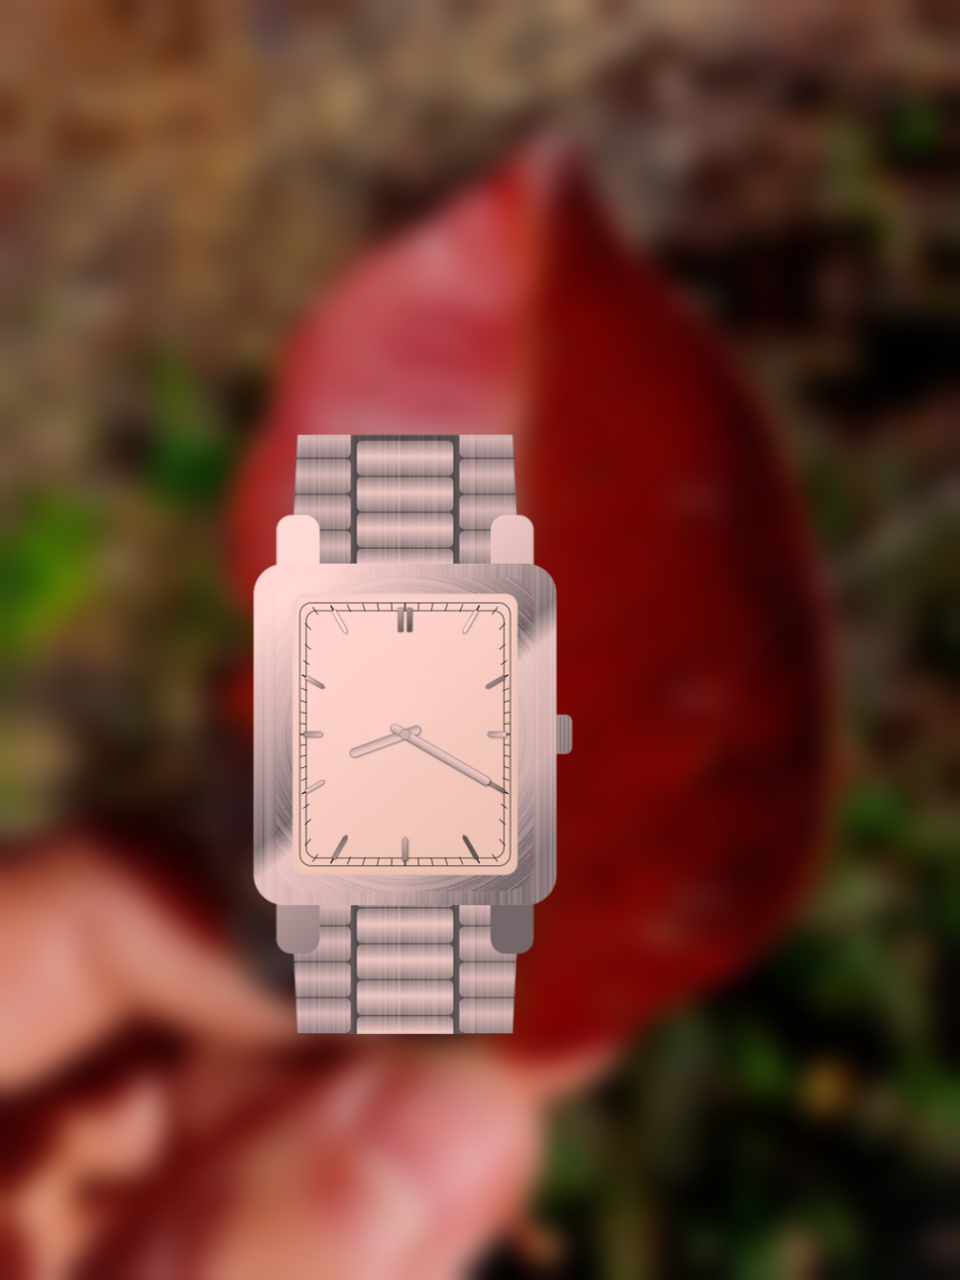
8:20
